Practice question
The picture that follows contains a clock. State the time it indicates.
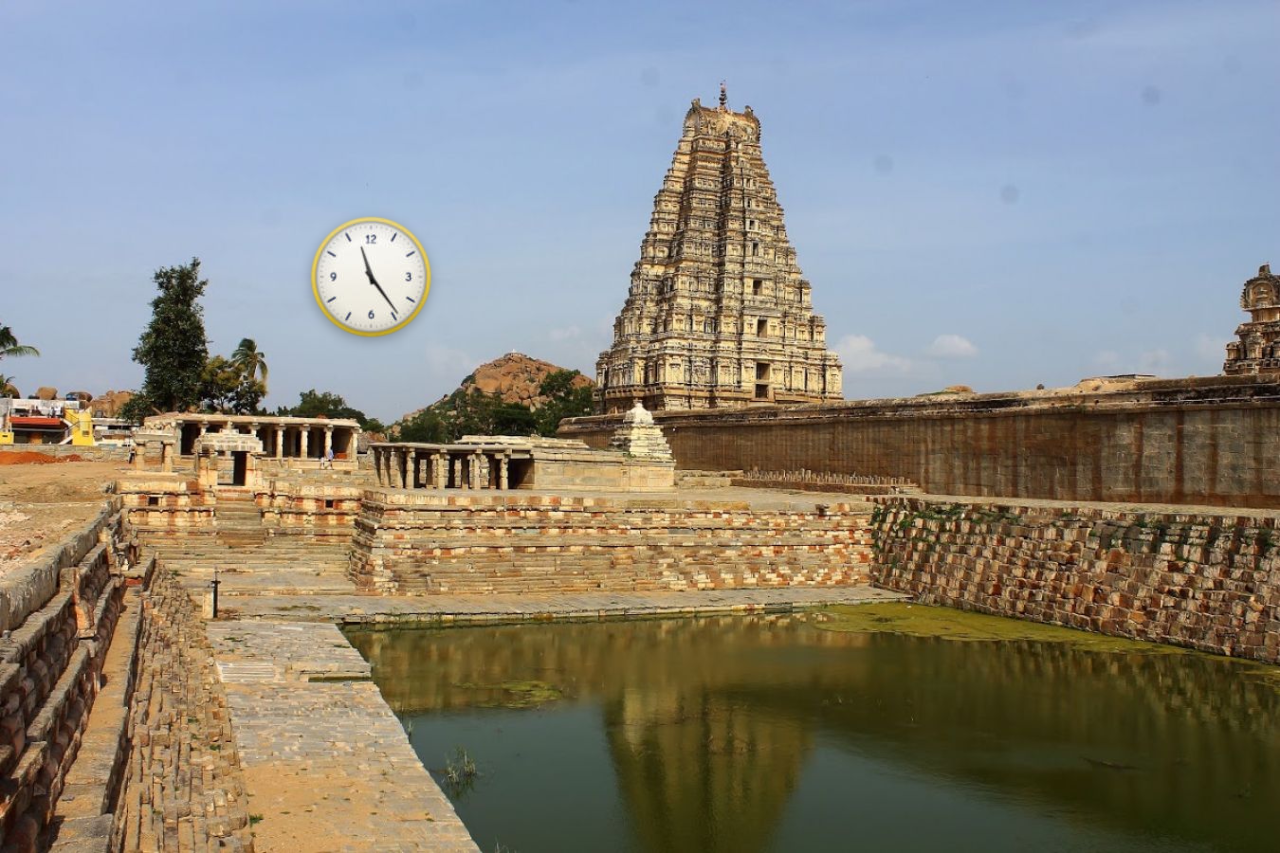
11:24
